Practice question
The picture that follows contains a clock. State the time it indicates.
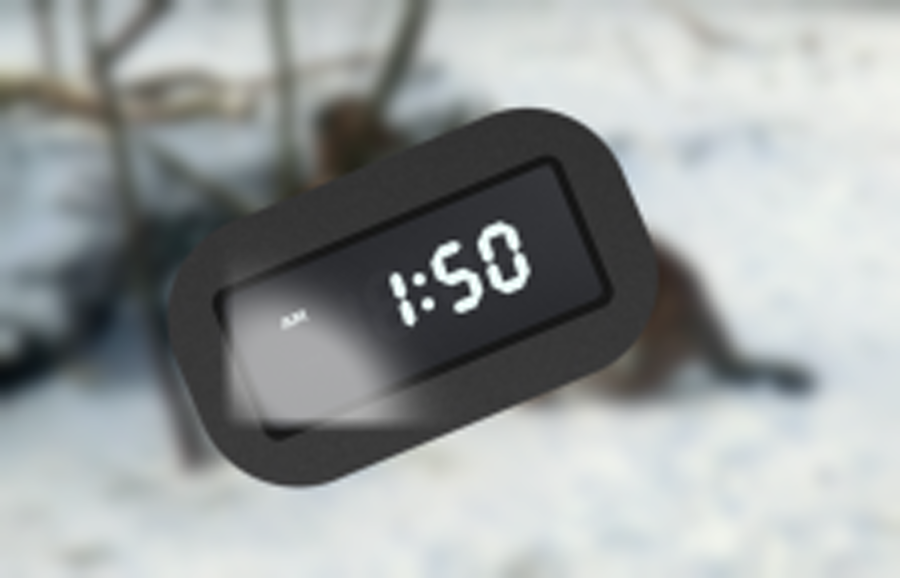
1:50
